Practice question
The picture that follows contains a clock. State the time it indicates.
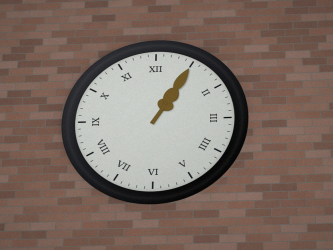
1:05
